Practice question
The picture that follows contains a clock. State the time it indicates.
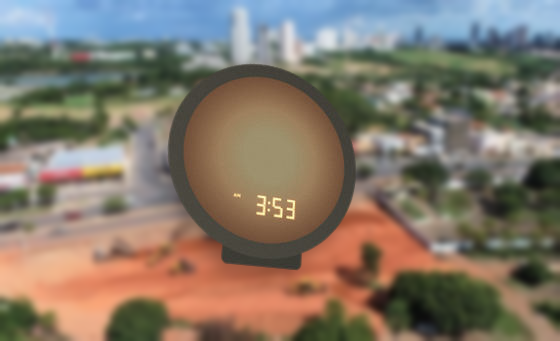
3:53
